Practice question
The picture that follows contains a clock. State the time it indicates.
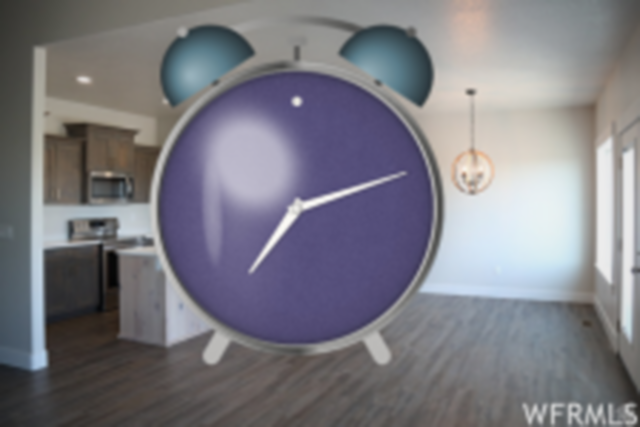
7:12
